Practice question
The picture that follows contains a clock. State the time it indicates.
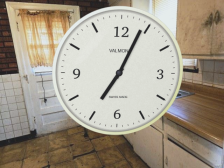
7:04
